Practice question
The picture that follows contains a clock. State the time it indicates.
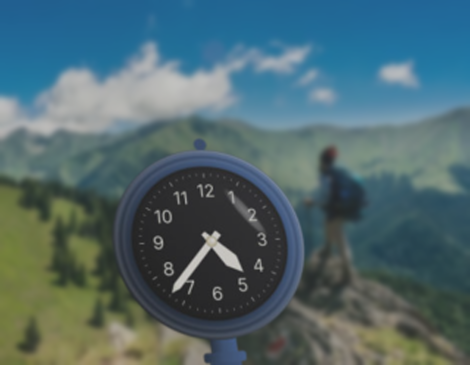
4:37
